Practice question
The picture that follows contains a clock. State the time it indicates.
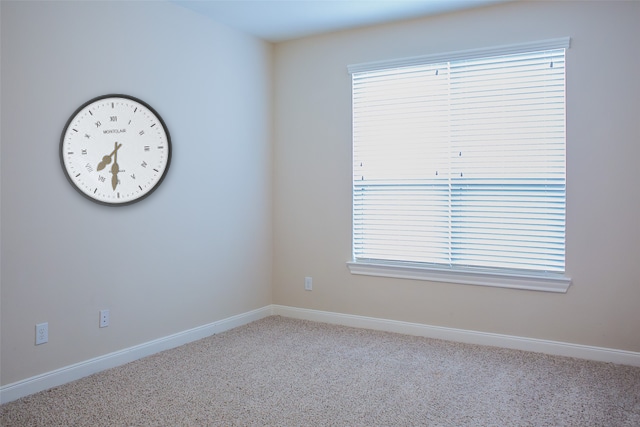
7:31
